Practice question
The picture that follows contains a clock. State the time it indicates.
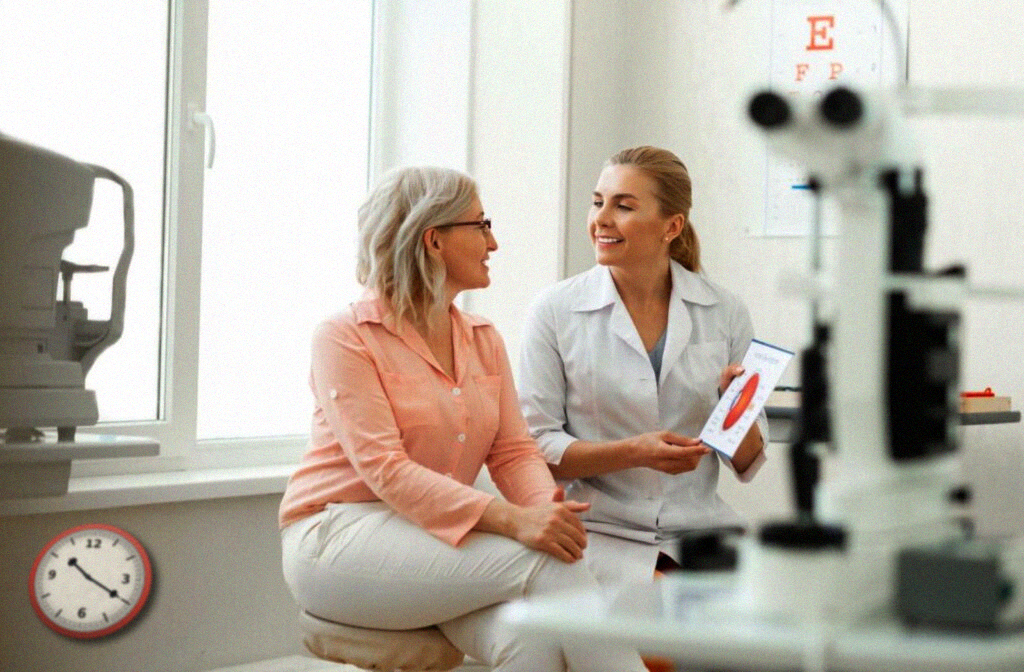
10:20
